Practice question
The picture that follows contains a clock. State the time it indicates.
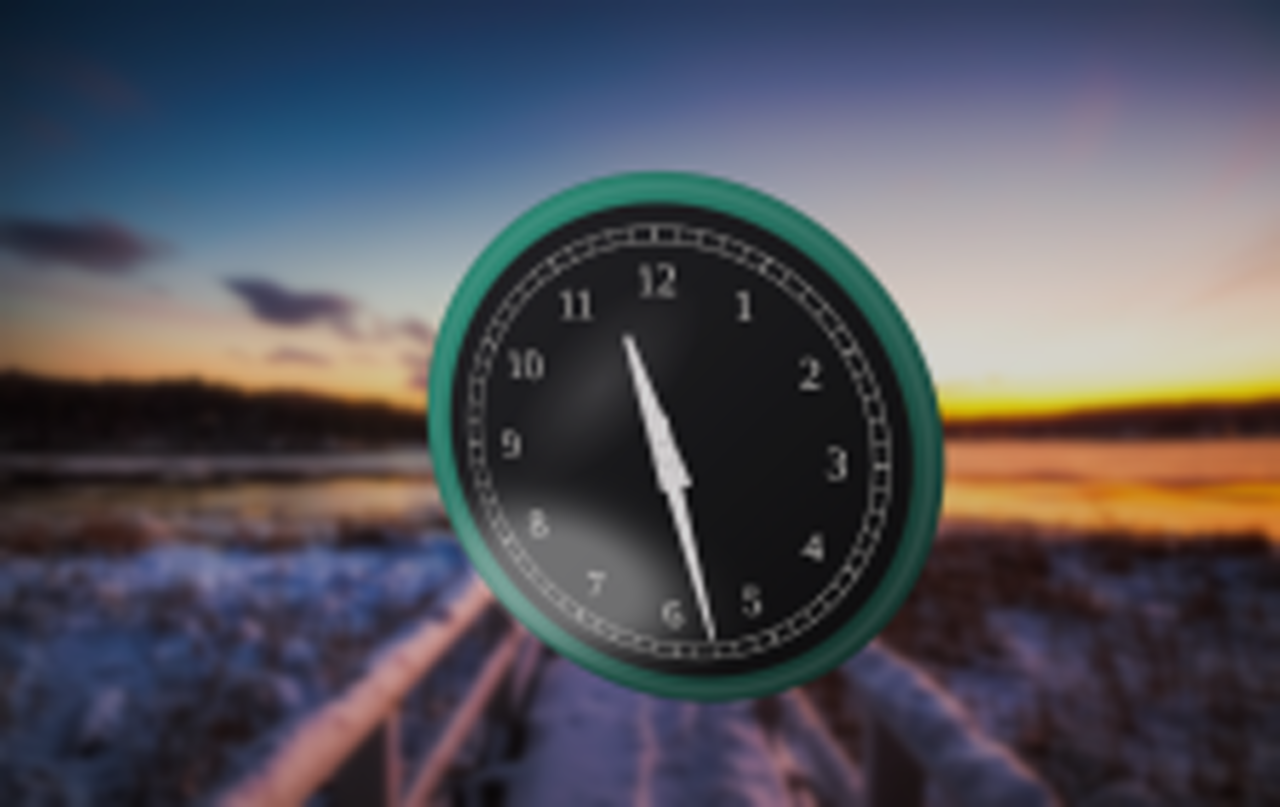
11:28
